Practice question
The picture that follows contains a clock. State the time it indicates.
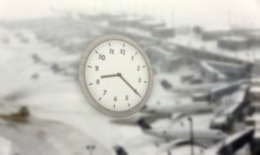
8:20
